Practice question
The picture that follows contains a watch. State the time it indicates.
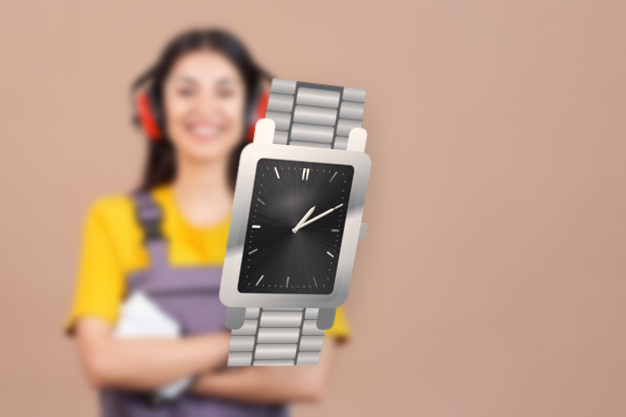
1:10
